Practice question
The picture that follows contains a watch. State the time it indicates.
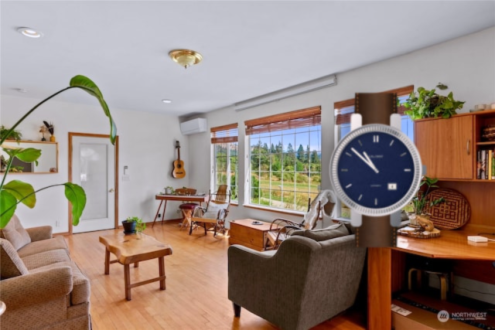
10:52
